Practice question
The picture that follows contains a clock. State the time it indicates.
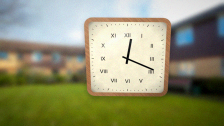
12:19
